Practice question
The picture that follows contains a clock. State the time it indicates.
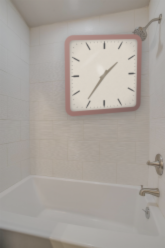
1:36
